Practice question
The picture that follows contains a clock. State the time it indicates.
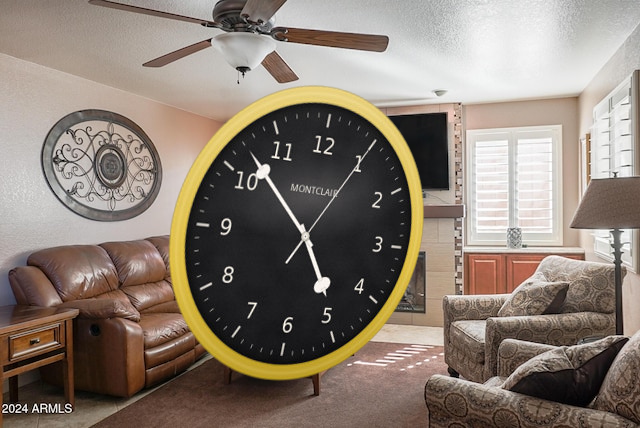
4:52:05
